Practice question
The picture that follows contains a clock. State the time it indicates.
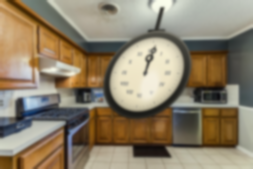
12:01
